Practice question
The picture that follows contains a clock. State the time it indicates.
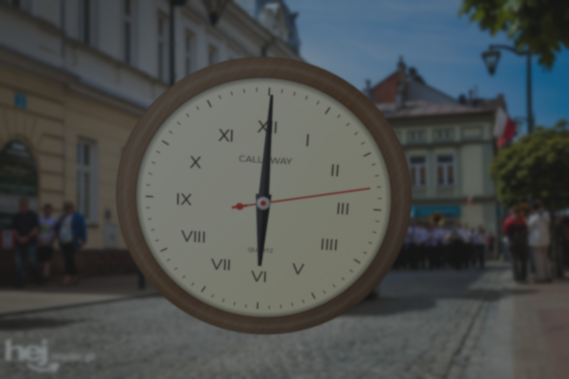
6:00:13
